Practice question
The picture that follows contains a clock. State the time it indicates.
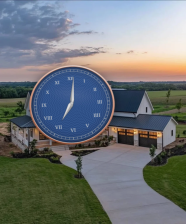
7:01
